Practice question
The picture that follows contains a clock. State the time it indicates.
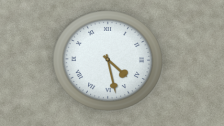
4:28
